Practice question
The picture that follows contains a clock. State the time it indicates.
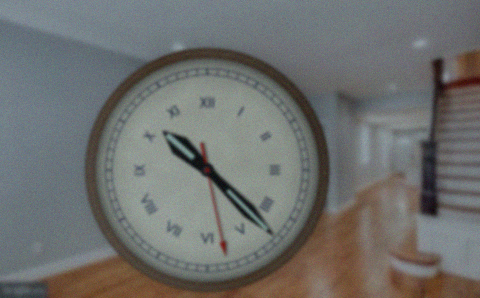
10:22:28
